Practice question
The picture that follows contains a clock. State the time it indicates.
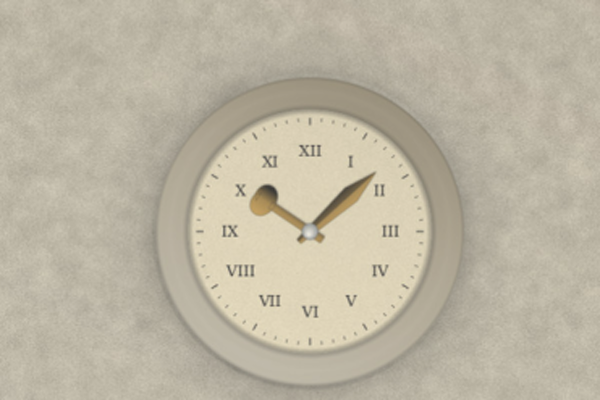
10:08
